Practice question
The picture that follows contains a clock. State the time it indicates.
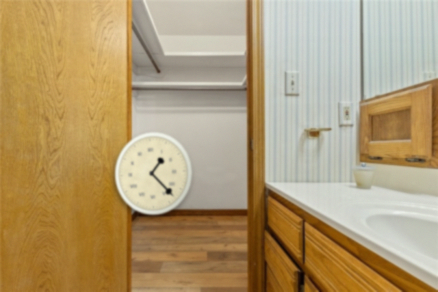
1:23
